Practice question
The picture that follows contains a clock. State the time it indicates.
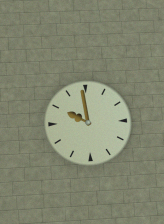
9:59
